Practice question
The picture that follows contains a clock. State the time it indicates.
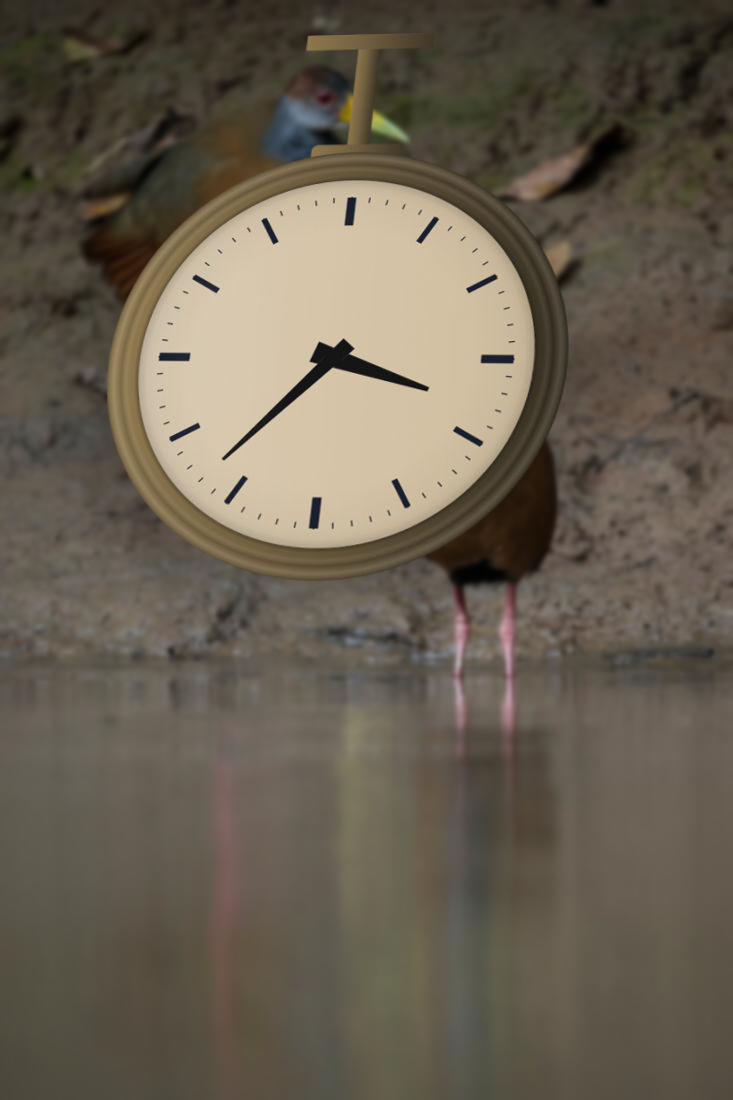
3:37
